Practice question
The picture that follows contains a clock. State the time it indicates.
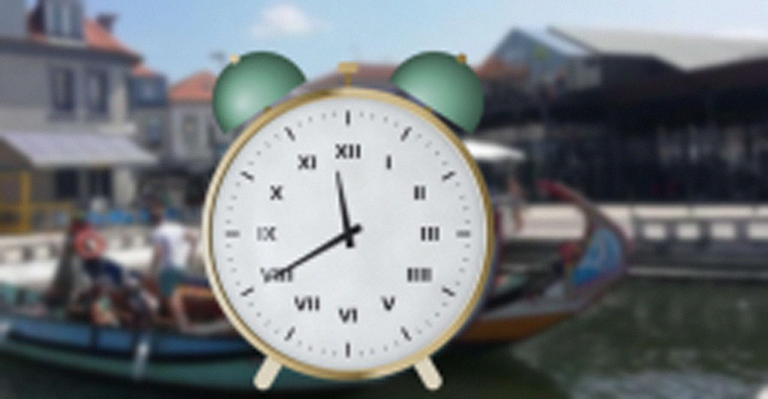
11:40
